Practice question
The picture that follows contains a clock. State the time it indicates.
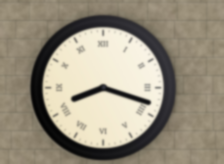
8:18
